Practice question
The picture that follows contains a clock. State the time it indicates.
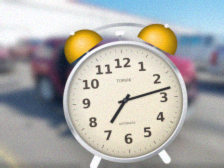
7:13
